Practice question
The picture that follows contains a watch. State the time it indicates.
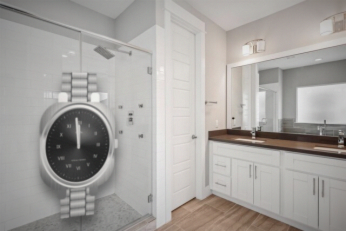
11:59
